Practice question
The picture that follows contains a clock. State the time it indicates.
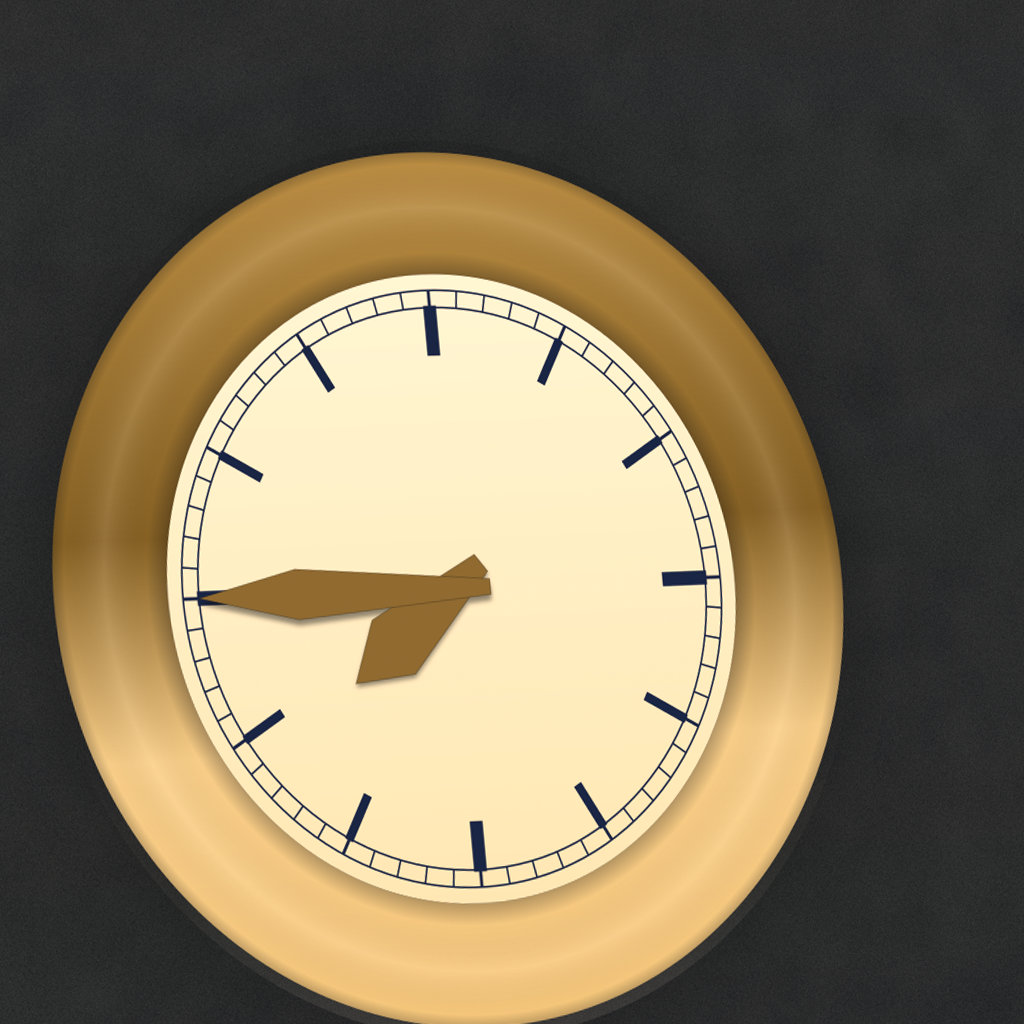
7:45
